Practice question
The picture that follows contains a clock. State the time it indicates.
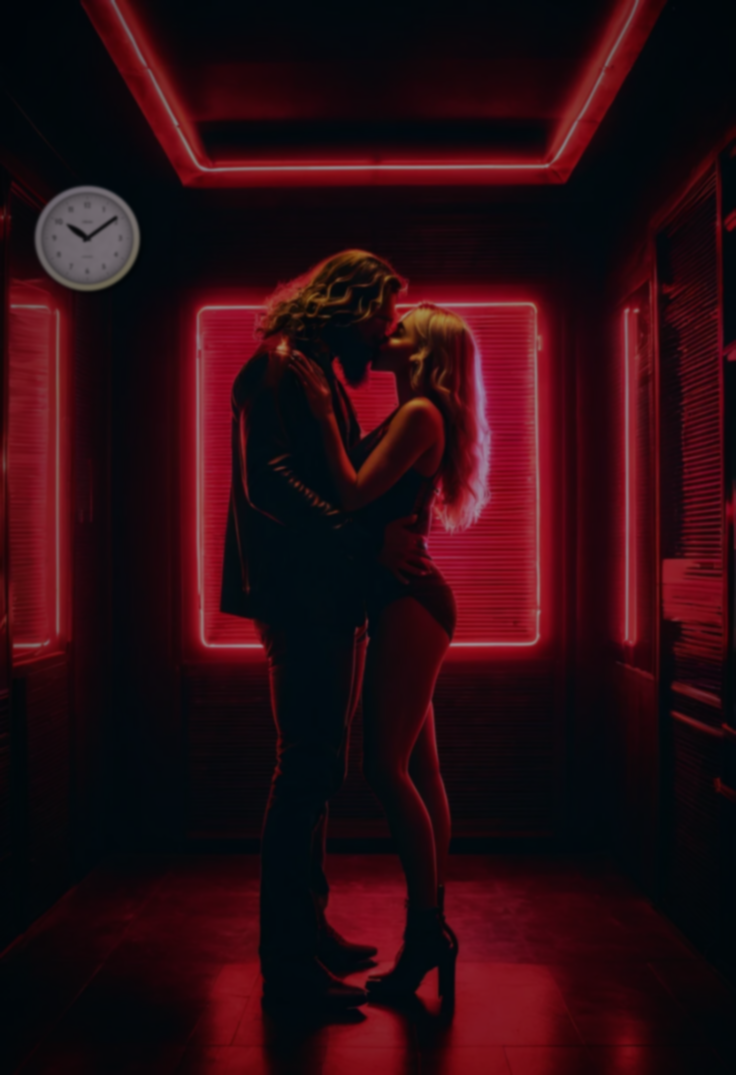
10:09
